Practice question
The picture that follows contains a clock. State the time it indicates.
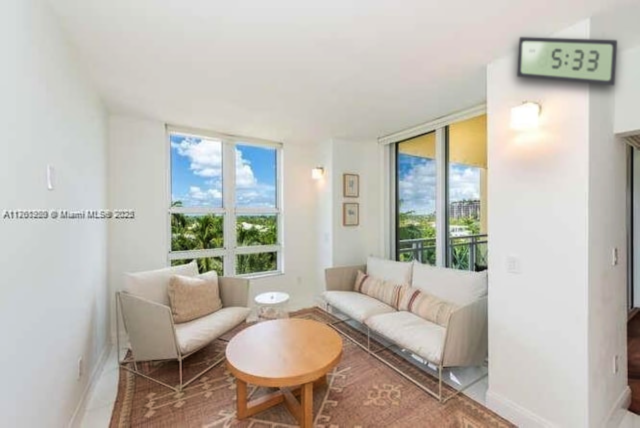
5:33
